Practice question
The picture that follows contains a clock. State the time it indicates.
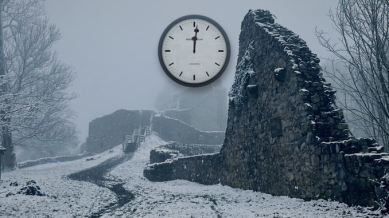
12:01
